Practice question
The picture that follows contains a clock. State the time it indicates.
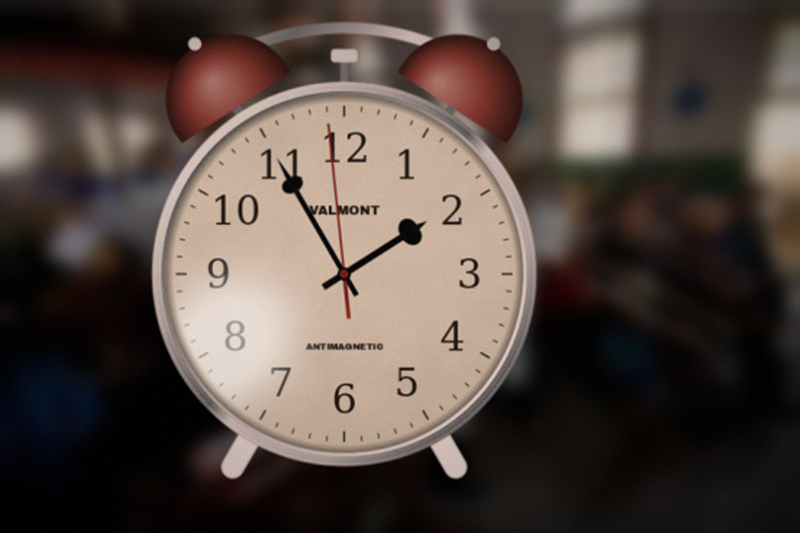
1:54:59
